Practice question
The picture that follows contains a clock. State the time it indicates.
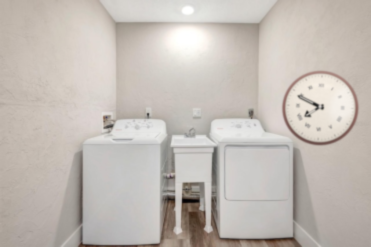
7:49
